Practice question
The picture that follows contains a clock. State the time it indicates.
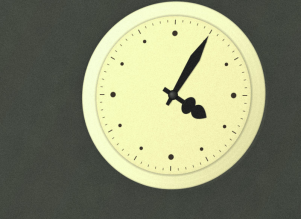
4:05
